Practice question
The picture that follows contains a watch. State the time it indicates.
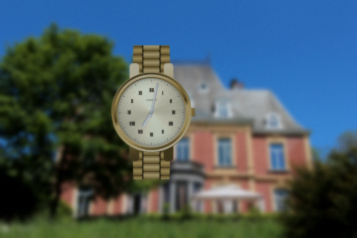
7:02
